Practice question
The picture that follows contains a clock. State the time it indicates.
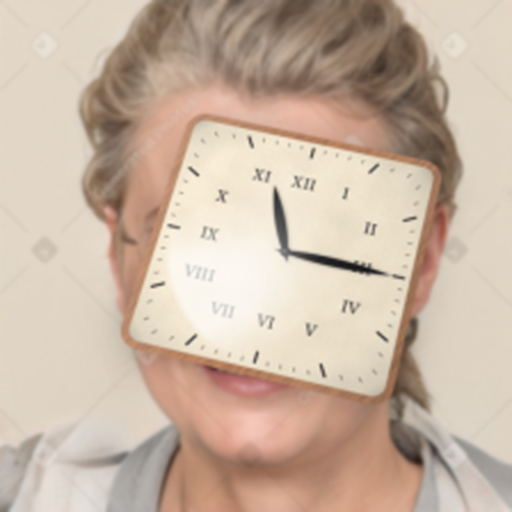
11:15
